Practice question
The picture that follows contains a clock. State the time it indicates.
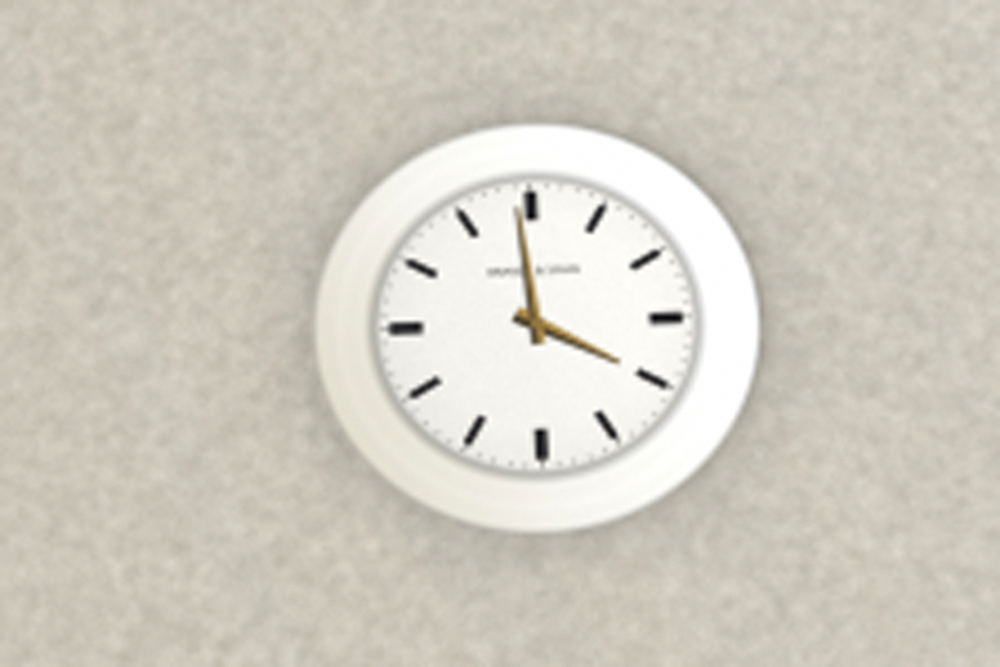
3:59
